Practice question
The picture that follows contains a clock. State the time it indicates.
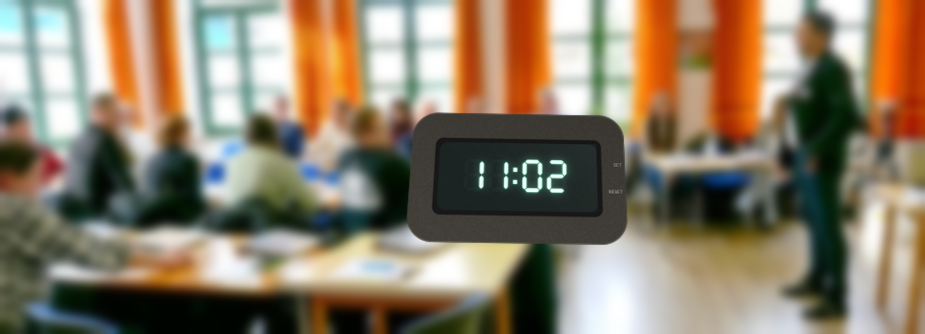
11:02
